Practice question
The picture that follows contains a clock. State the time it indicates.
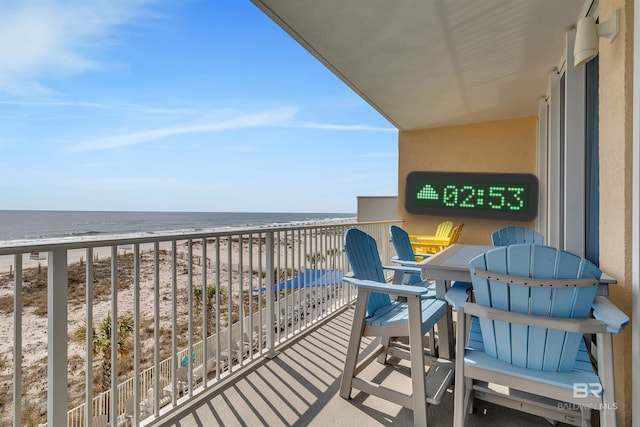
2:53
